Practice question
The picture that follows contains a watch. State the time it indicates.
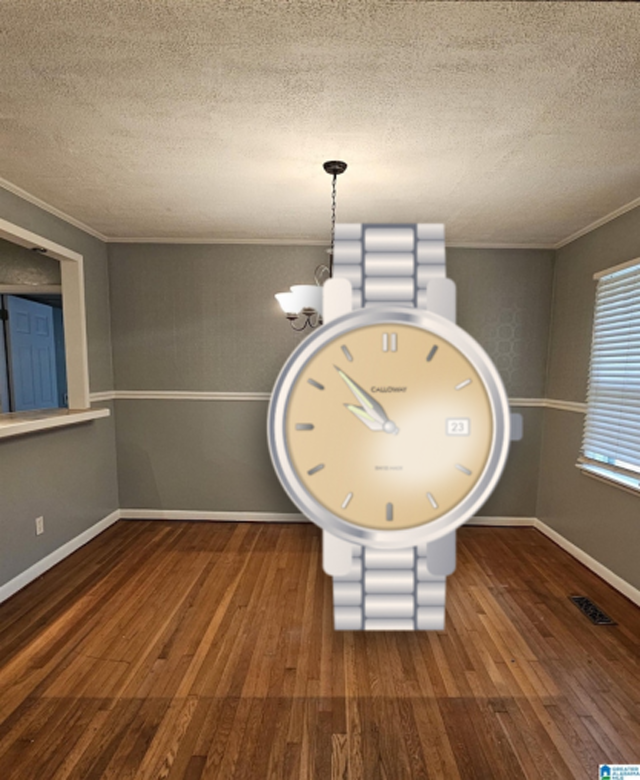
9:53
